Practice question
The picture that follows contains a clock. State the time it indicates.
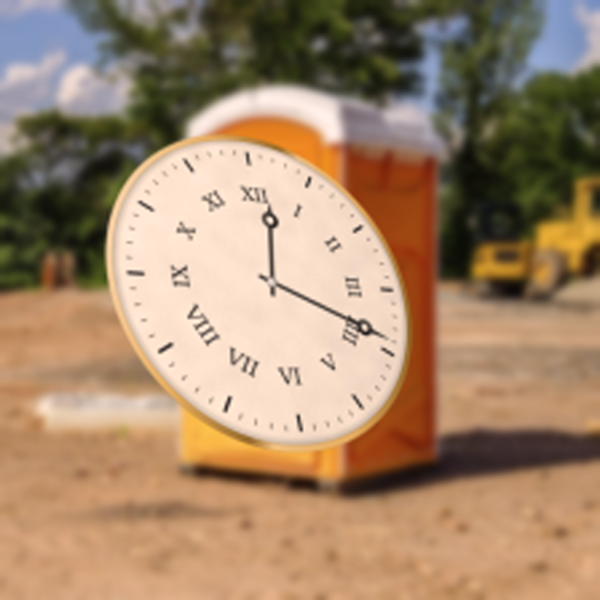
12:19
